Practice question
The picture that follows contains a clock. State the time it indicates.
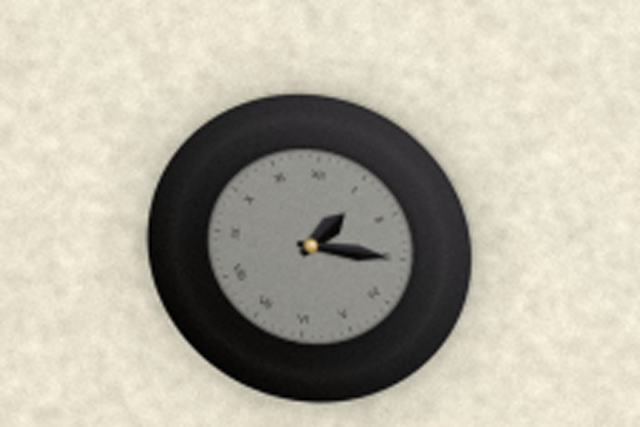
1:15
